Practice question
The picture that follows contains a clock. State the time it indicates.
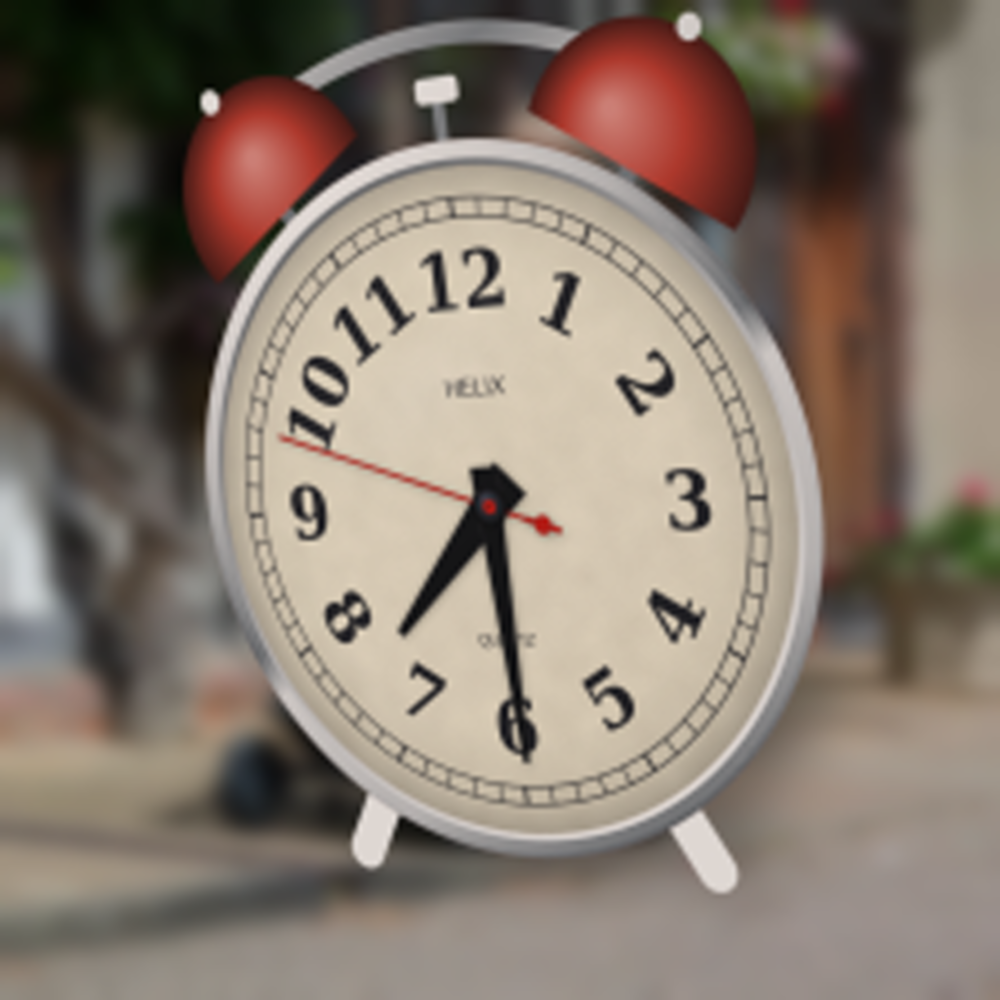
7:29:48
